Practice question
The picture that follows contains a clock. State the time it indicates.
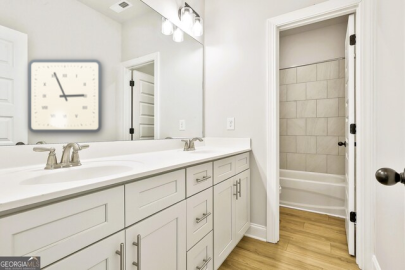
2:56
